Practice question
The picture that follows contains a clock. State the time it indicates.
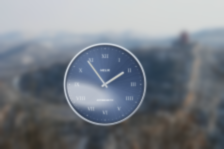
1:54
